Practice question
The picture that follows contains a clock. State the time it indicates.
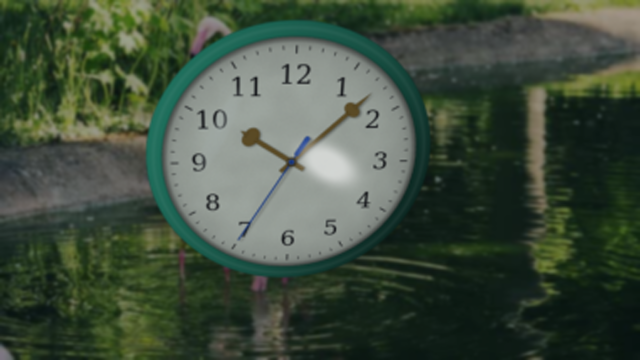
10:07:35
